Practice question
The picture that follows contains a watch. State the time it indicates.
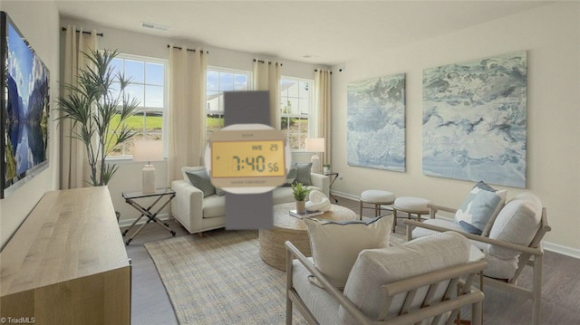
7:40
